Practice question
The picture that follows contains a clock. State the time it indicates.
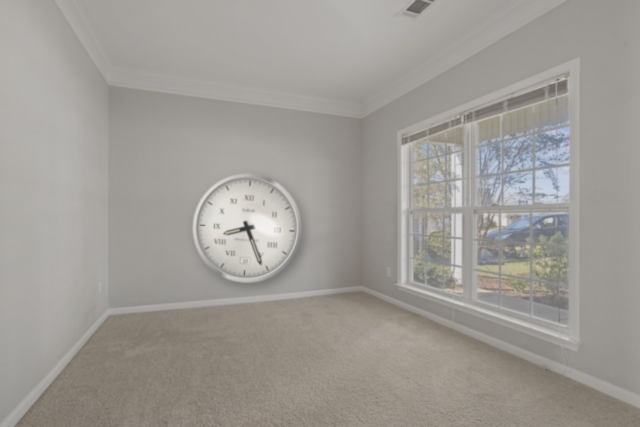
8:26
